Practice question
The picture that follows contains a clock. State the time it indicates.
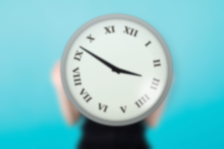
2:47
